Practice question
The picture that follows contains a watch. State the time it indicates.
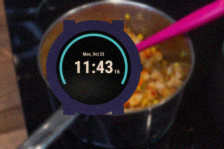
11:43
